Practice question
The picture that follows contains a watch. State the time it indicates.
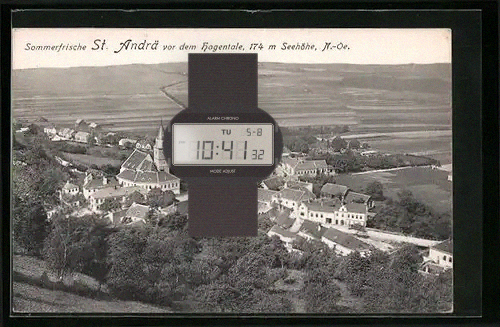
10:41:32
